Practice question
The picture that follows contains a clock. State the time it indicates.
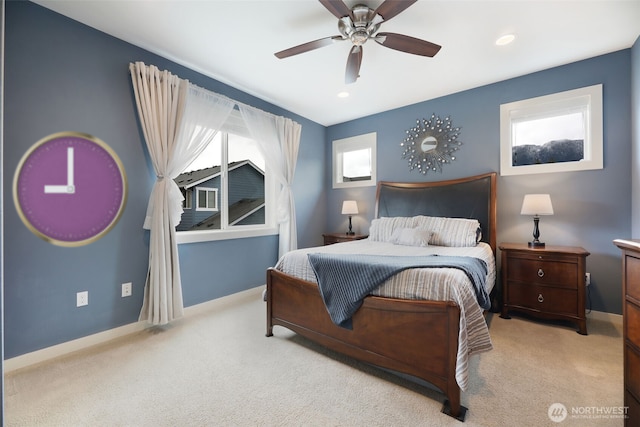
9:00
